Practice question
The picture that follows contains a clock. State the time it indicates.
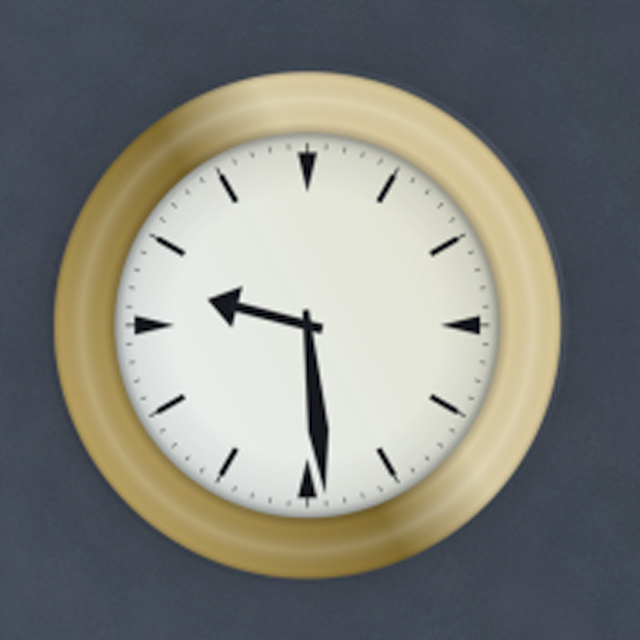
9:29
